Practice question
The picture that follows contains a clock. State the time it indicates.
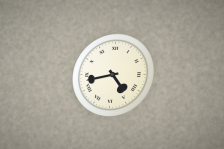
4:43
